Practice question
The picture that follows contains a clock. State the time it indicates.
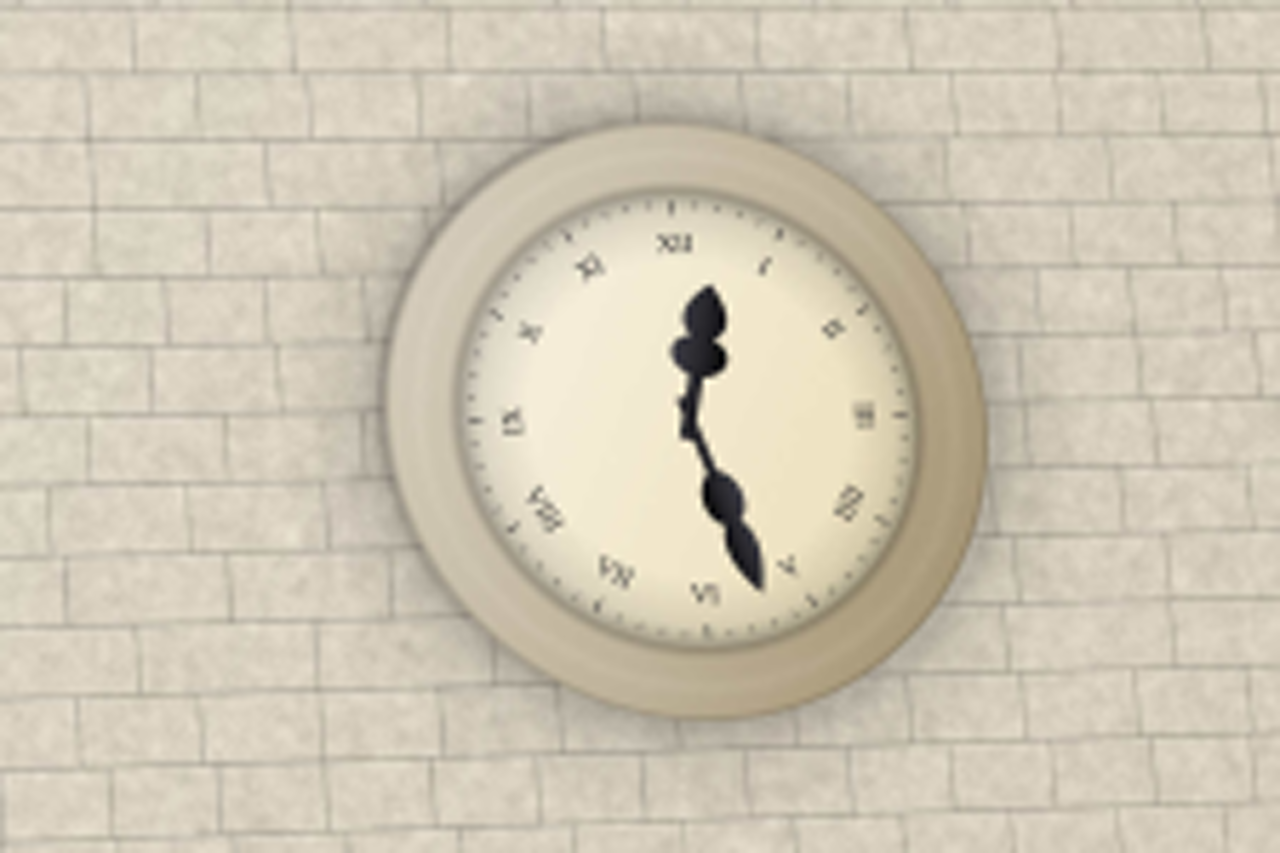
12:27
